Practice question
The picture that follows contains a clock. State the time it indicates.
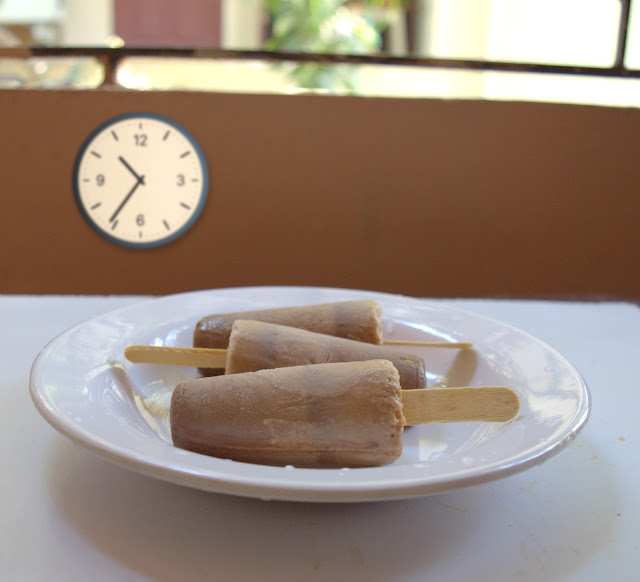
10:36
